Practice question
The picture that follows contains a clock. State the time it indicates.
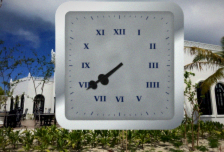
7:39
